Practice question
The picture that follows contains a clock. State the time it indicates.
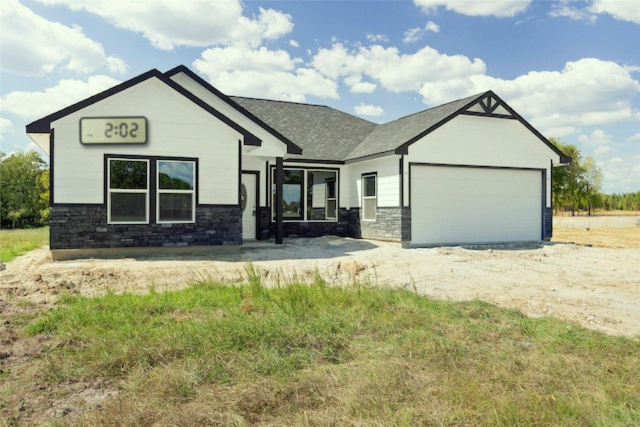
2:02
